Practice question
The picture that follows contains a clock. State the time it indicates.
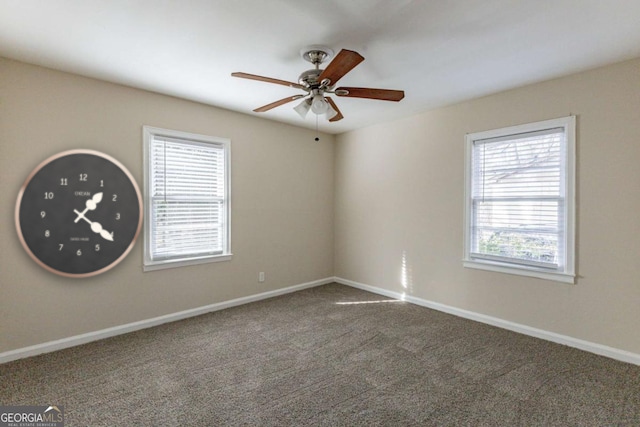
1:21
